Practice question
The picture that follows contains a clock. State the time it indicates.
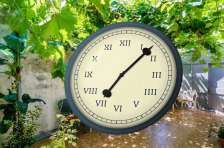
7:07
